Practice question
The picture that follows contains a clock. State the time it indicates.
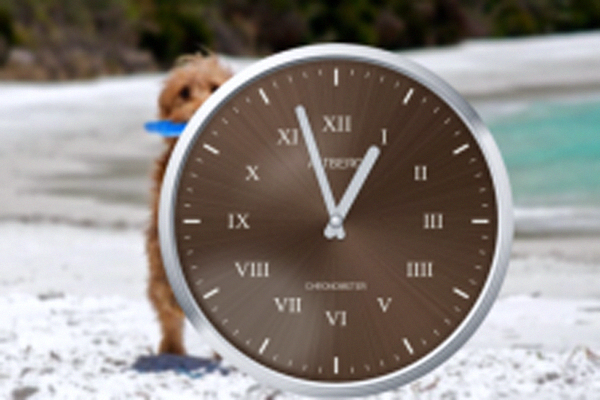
12:57
